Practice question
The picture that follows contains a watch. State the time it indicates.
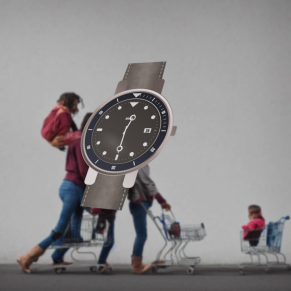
12:30
